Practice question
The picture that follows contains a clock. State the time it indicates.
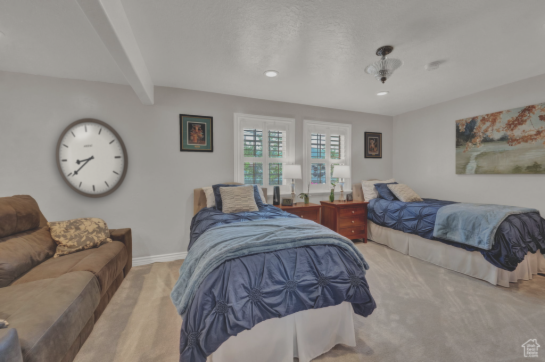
8:39
